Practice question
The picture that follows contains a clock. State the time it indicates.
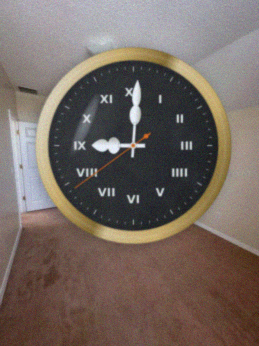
9:00:39
